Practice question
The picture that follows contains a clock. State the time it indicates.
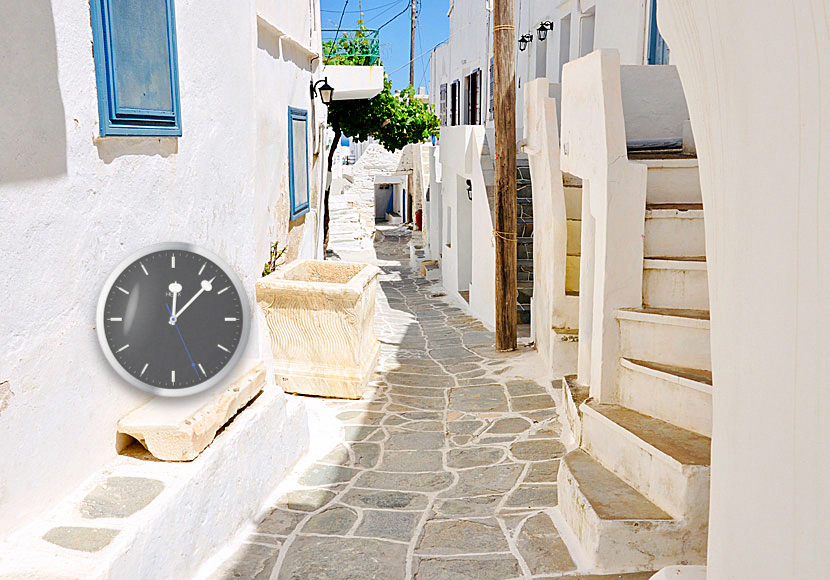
12:07:26
